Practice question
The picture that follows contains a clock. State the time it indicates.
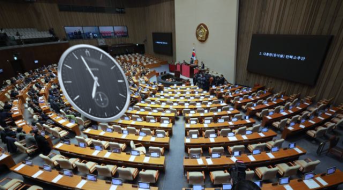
6:57
